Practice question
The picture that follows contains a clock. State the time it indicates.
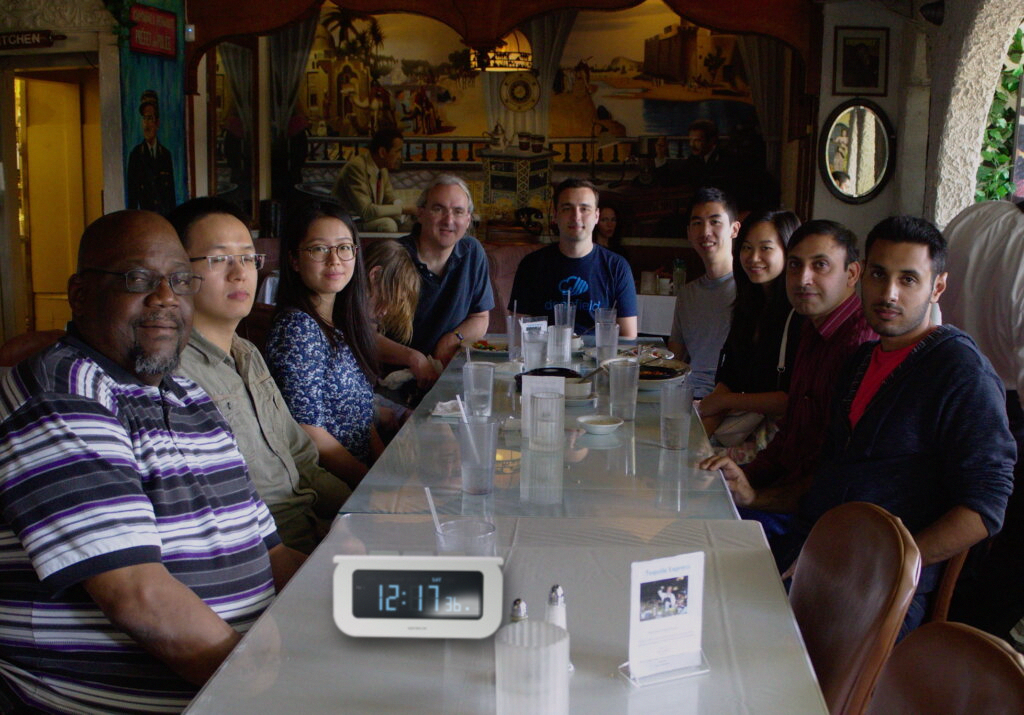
12:17:36
